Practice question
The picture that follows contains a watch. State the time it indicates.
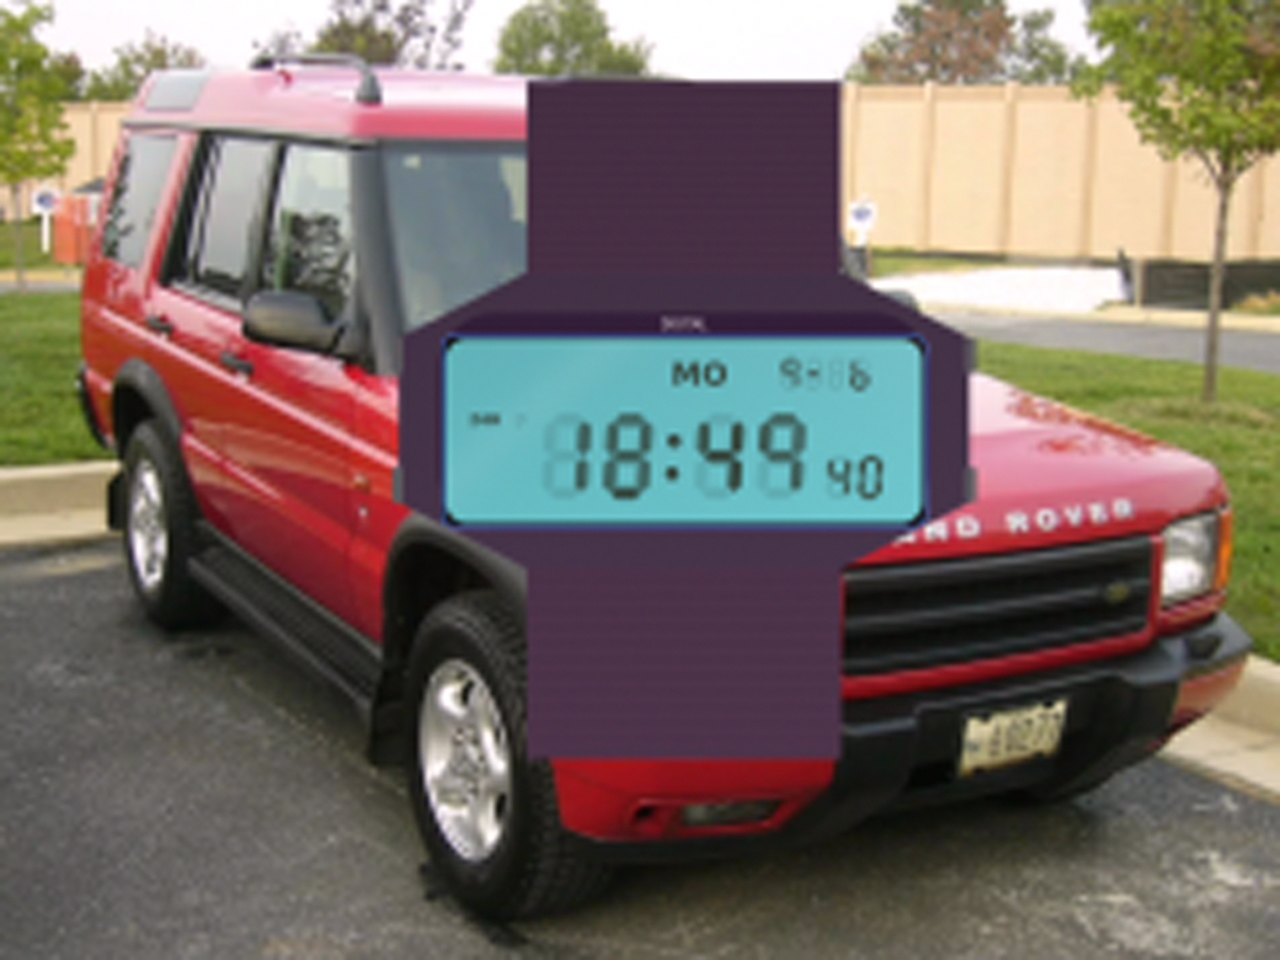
18:49:40
